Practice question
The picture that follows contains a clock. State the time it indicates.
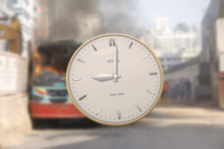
9:01
